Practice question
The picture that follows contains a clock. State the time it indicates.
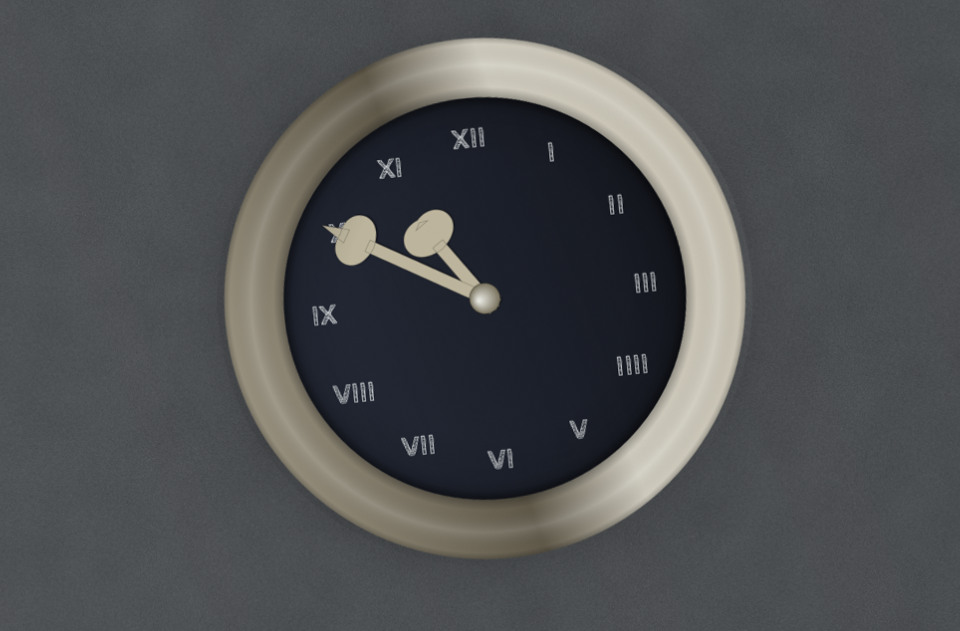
10:50
